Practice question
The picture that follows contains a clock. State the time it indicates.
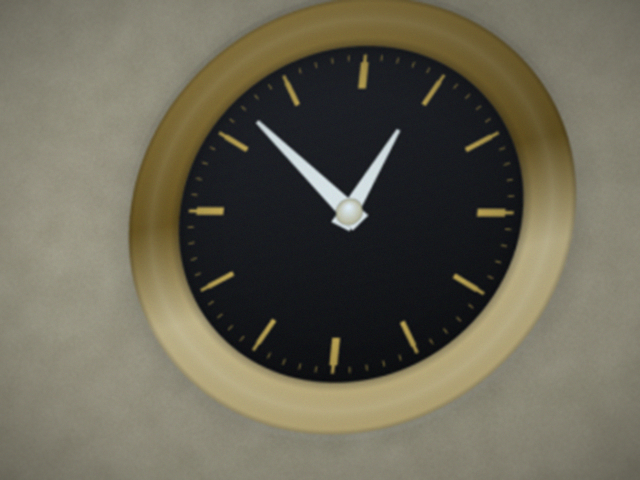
12:52
